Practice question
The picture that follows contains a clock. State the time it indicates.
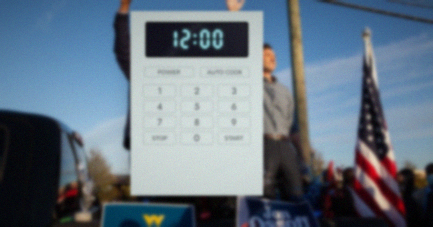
12:00
